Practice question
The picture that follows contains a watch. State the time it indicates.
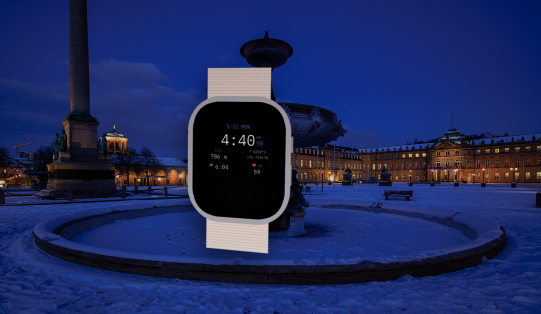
4:40
